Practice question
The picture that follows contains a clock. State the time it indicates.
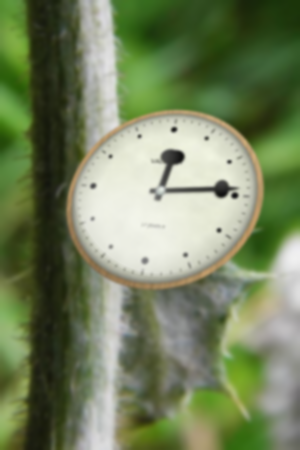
12:14
